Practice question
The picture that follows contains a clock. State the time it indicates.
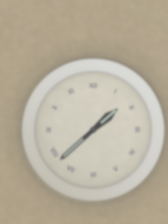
1:38
